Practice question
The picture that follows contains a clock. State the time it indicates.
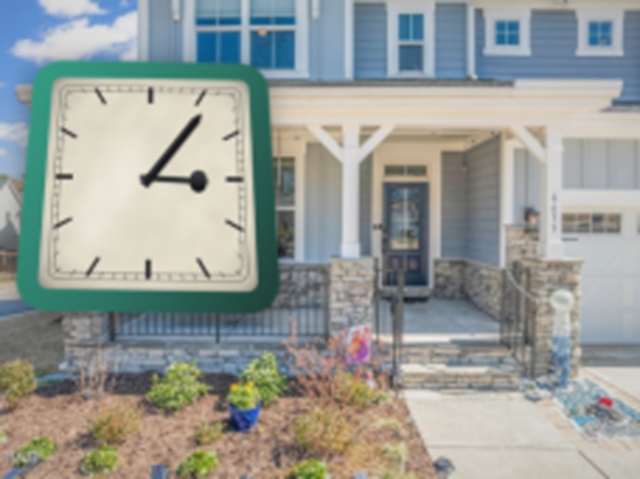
3:06
